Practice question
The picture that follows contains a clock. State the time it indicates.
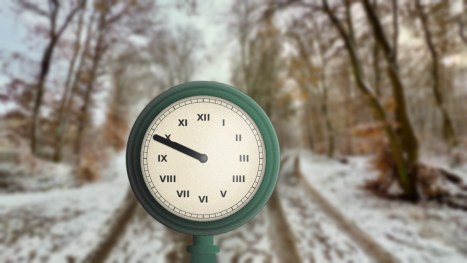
9:49
